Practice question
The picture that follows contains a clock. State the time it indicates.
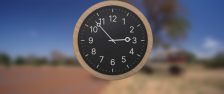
2:53
